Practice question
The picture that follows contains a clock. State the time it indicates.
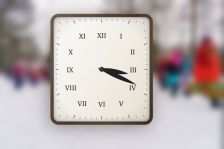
3:19
